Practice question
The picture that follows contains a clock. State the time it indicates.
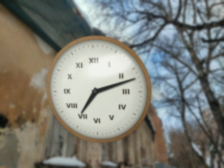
7:12
